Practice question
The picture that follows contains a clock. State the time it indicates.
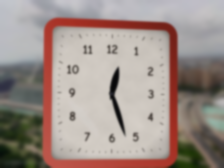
12:27
